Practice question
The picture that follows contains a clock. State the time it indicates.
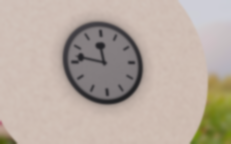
11:47
